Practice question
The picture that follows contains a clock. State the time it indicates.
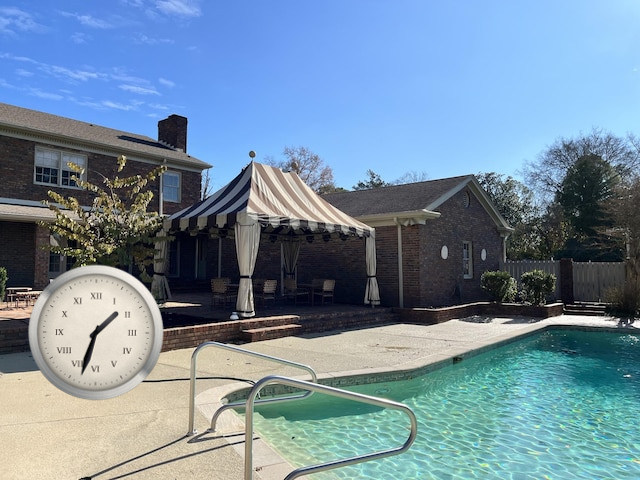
1:33
